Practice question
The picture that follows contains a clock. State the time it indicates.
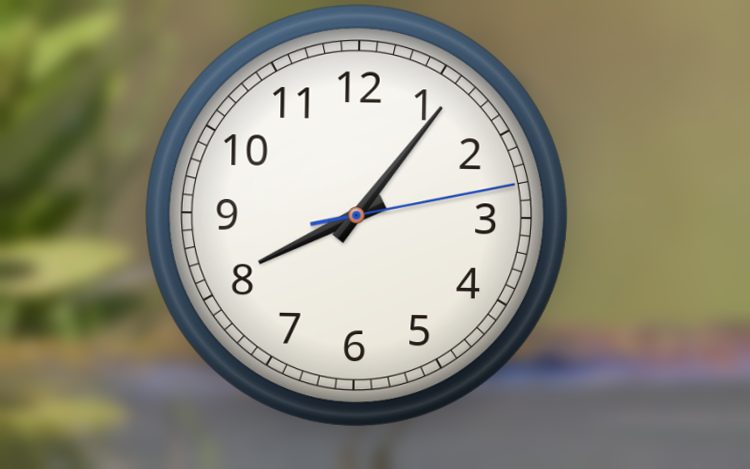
8:06:13
